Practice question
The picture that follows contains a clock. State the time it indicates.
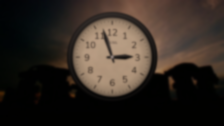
2:57
